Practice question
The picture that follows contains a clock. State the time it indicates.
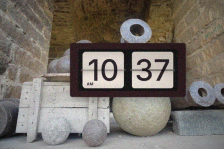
10:37
